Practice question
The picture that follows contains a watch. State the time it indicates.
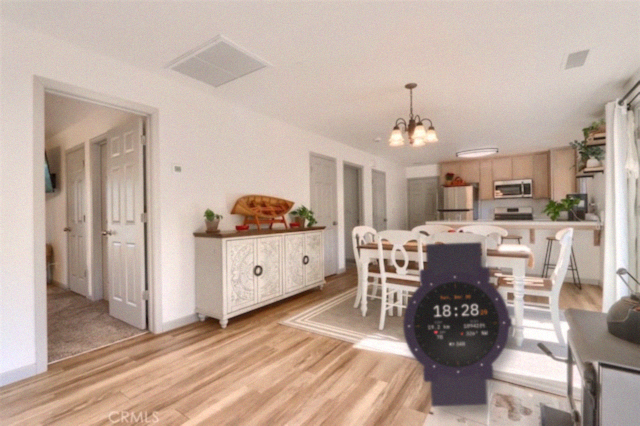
18:28
